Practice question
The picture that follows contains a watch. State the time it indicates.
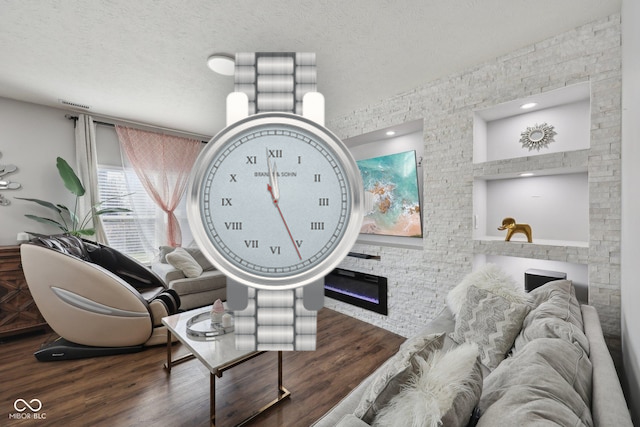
11:58:26
